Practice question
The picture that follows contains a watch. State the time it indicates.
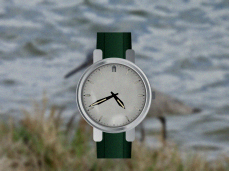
4:41
